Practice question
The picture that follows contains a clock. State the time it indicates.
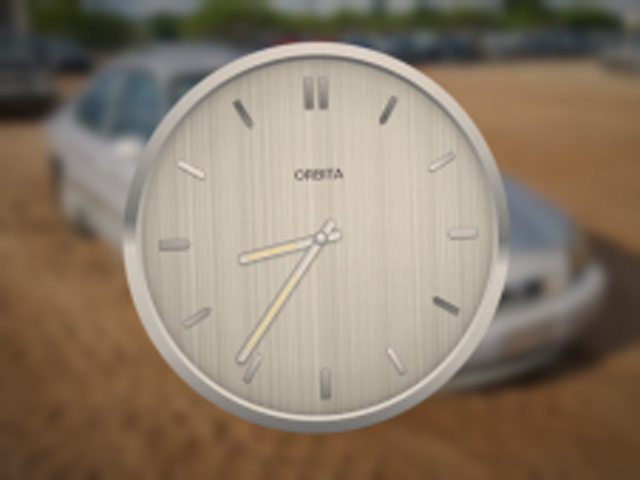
8:36
